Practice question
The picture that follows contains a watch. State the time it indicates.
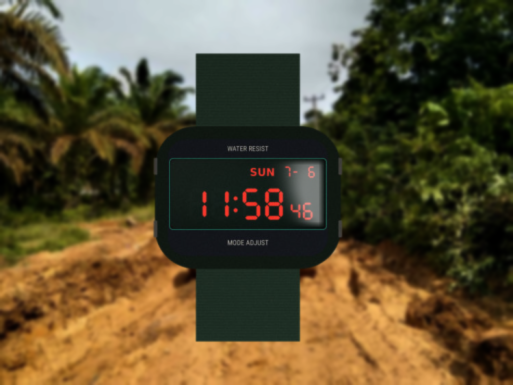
11:58:46
